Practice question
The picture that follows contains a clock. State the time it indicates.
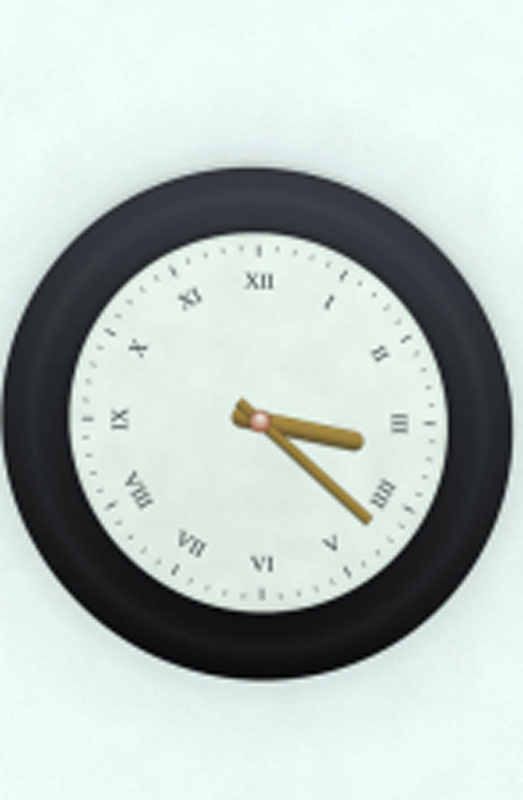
3:22
